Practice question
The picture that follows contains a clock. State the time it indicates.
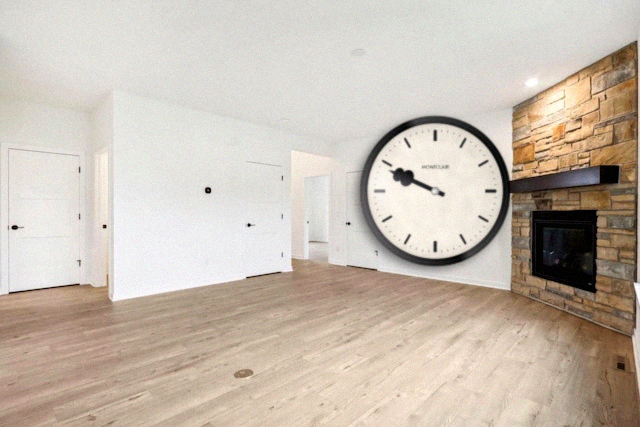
9:49
